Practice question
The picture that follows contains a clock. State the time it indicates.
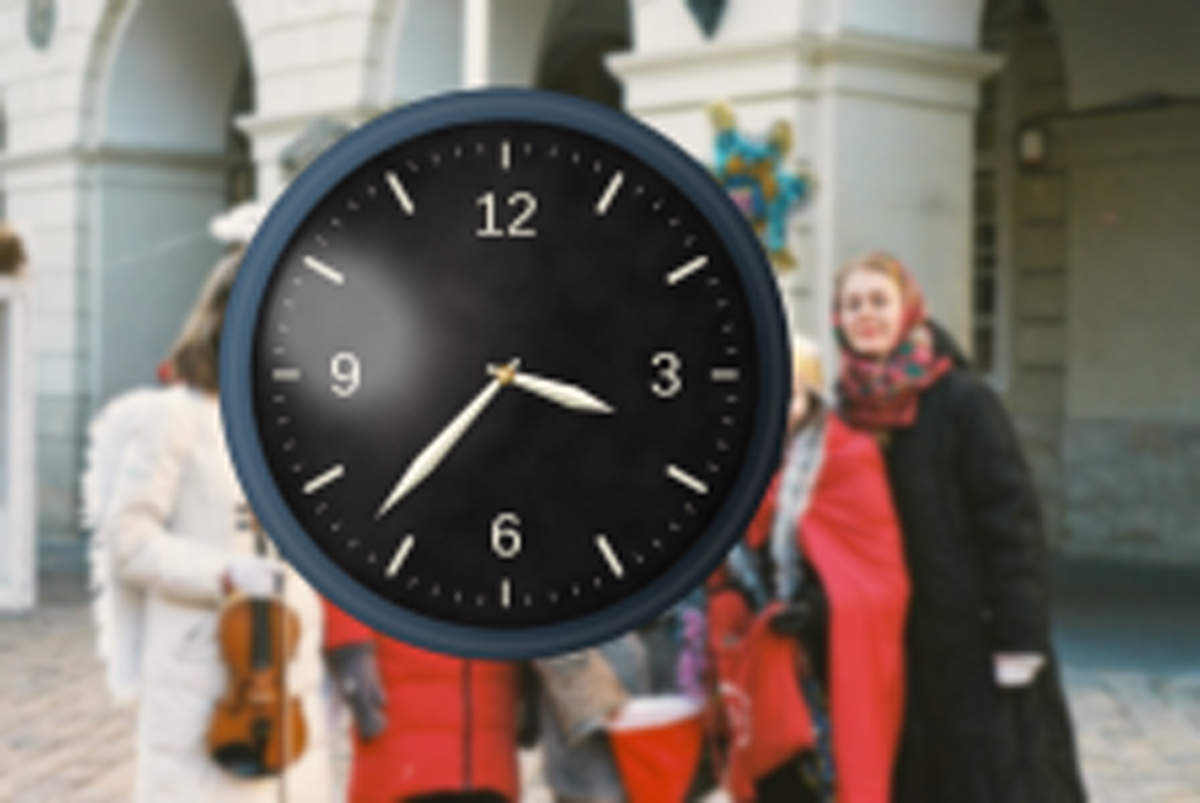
3:37
